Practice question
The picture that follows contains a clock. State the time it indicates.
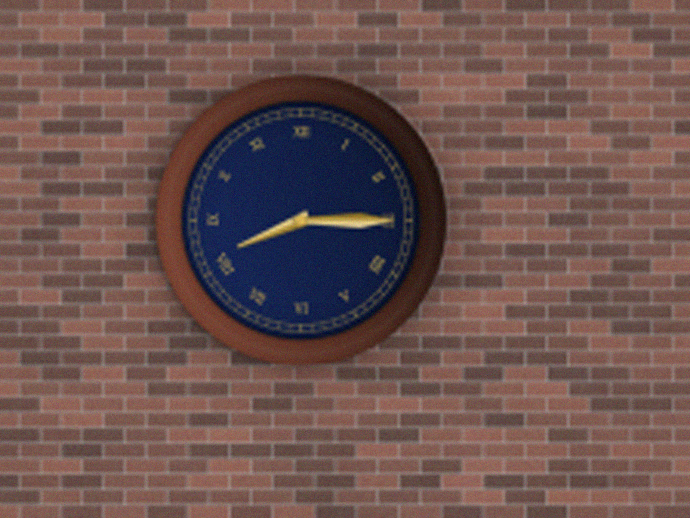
8:15
